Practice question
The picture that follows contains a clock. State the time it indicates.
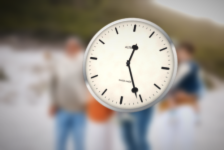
12:26
